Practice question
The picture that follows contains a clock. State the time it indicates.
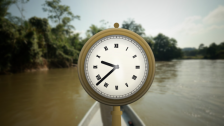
9:38
